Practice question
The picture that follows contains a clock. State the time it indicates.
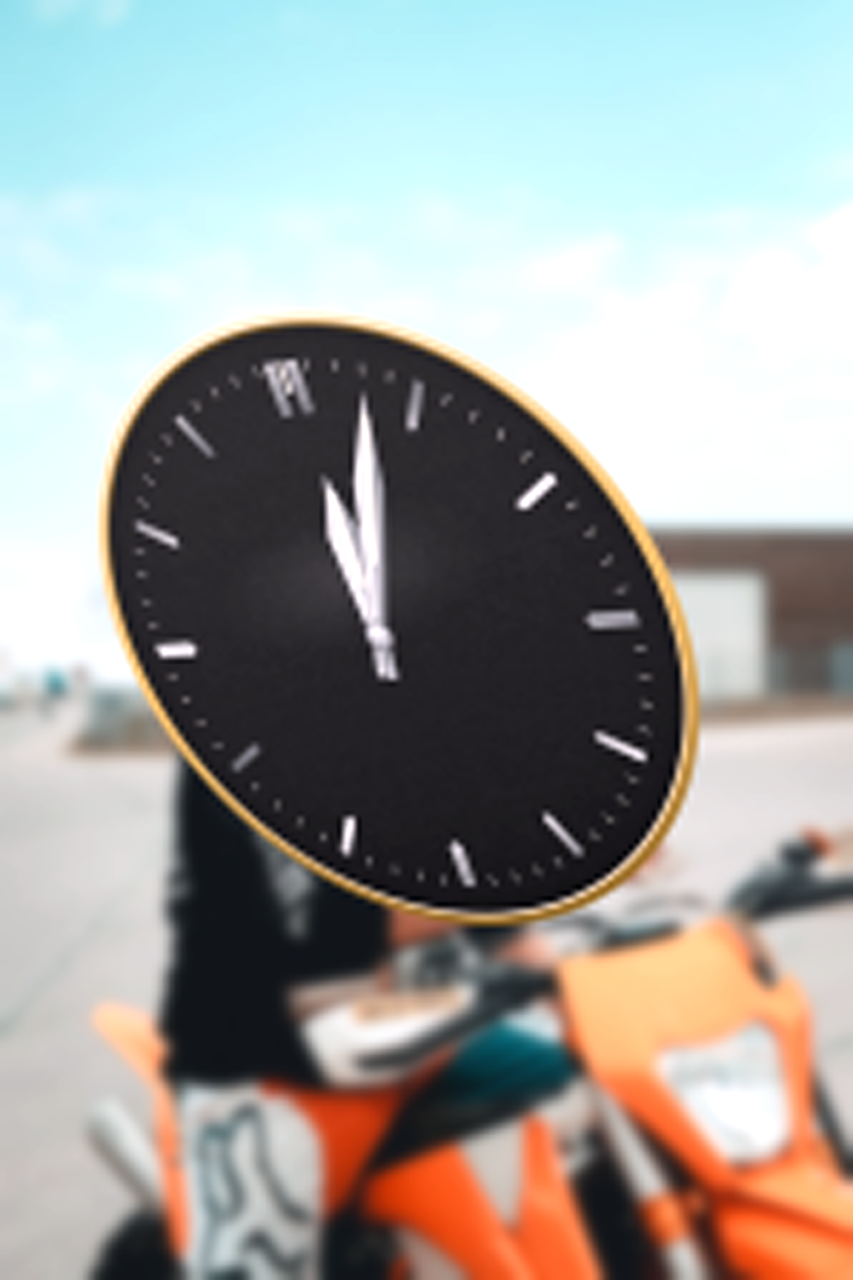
12:03
